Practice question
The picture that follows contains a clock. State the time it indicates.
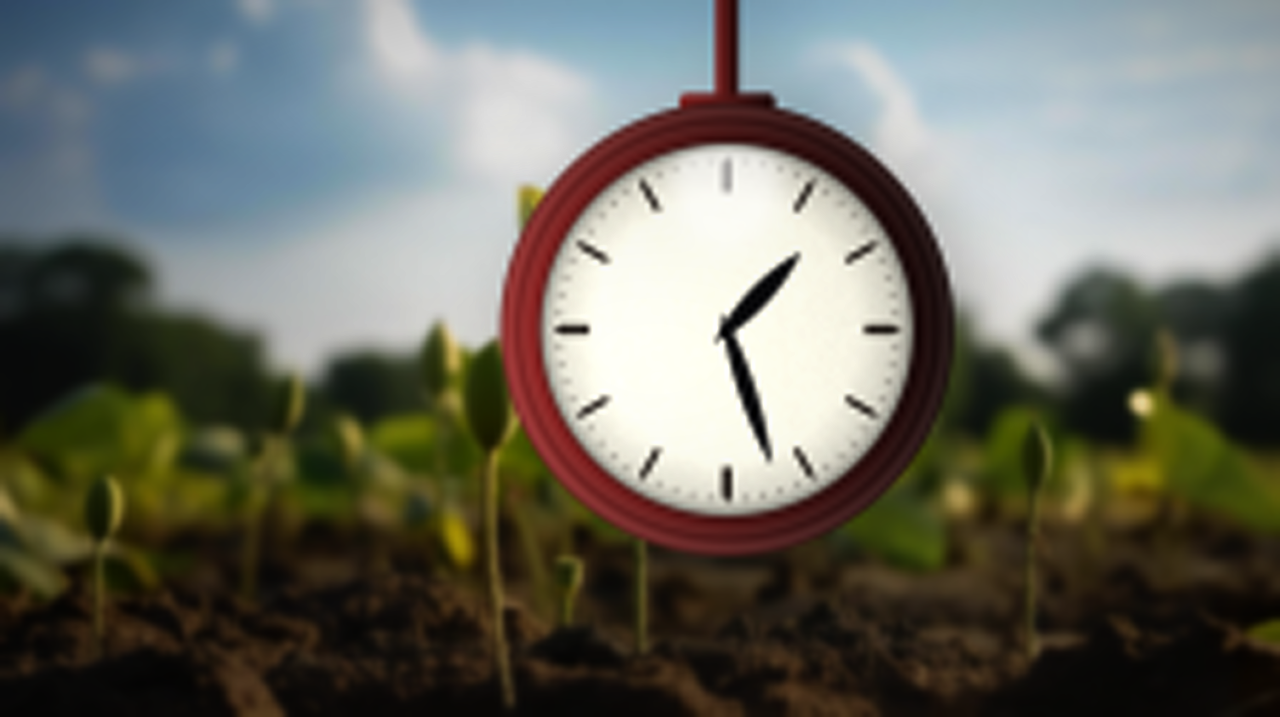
1:27
